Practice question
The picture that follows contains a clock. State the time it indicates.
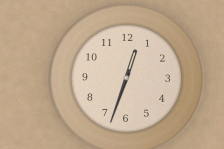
12:33
